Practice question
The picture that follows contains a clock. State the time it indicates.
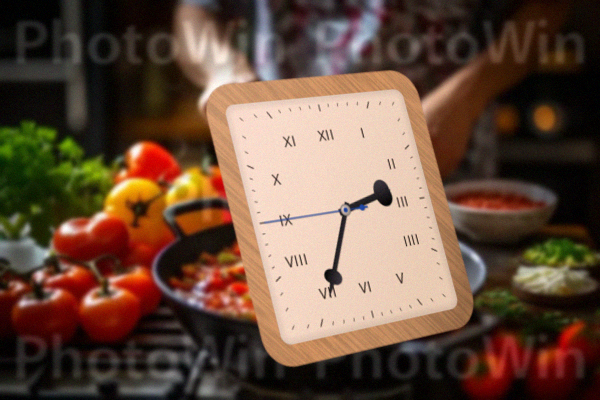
2:34:45
